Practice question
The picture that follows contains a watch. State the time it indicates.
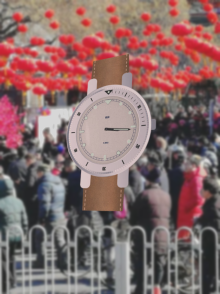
3:16
